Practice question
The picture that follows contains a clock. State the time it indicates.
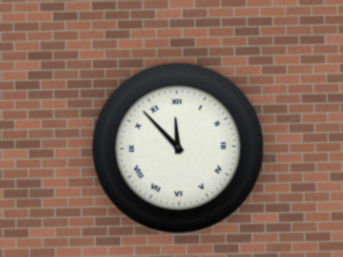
11:53
